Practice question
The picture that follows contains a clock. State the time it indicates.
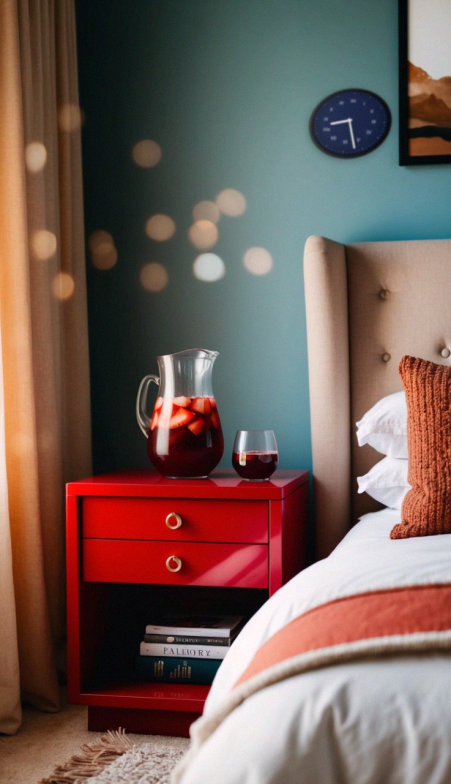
8:27
